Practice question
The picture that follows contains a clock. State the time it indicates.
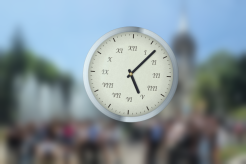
5:07
